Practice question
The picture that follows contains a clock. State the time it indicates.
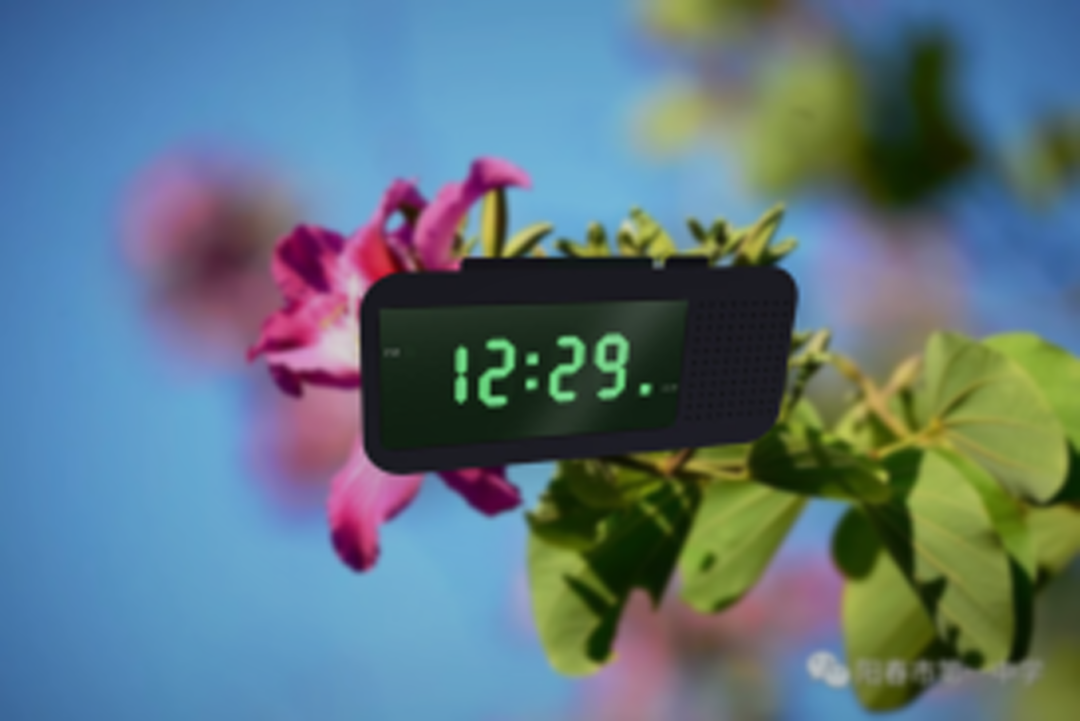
12:29
